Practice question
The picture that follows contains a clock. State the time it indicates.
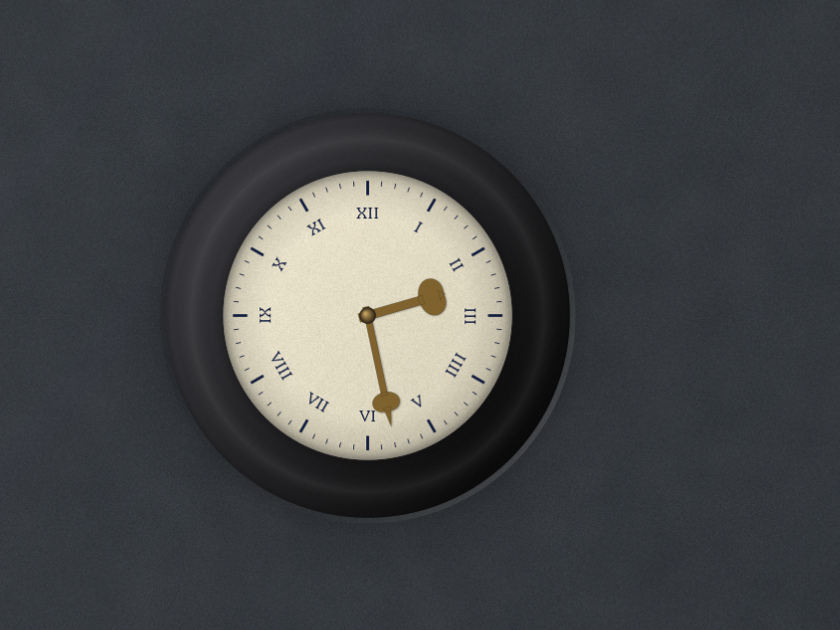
2:28
